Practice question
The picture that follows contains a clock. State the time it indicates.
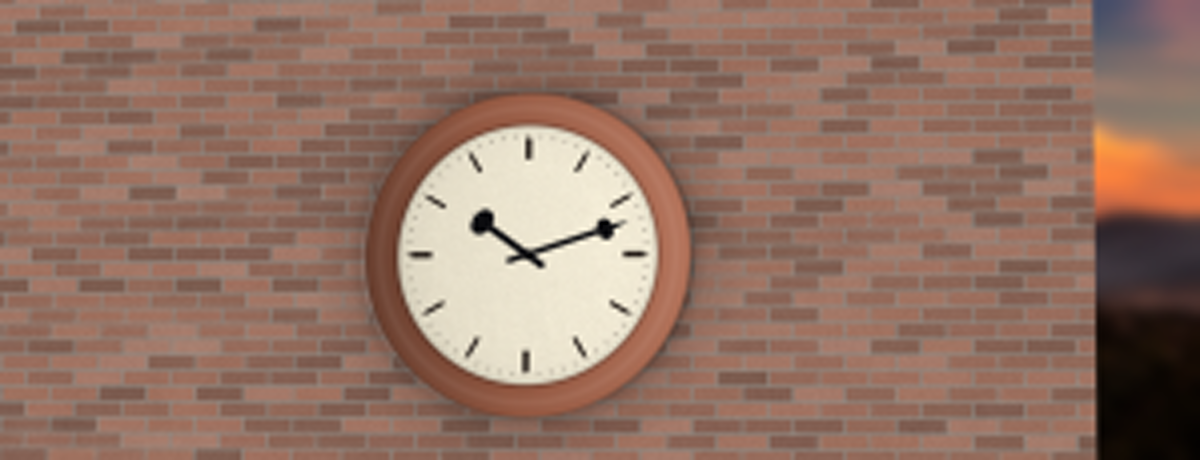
10:12
